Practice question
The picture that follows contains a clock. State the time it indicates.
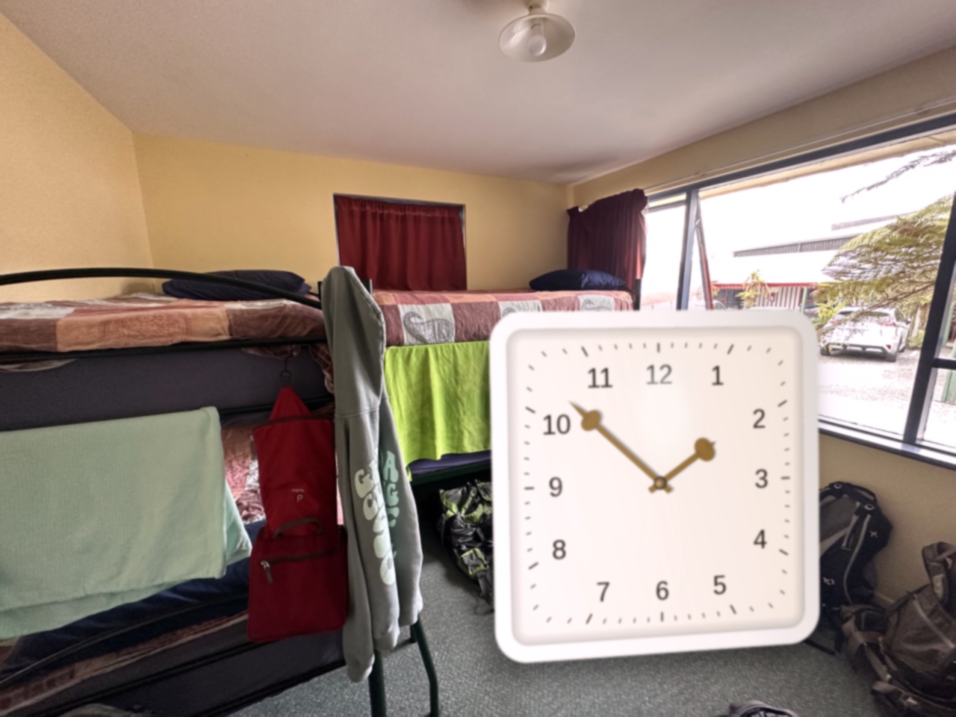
1:52
